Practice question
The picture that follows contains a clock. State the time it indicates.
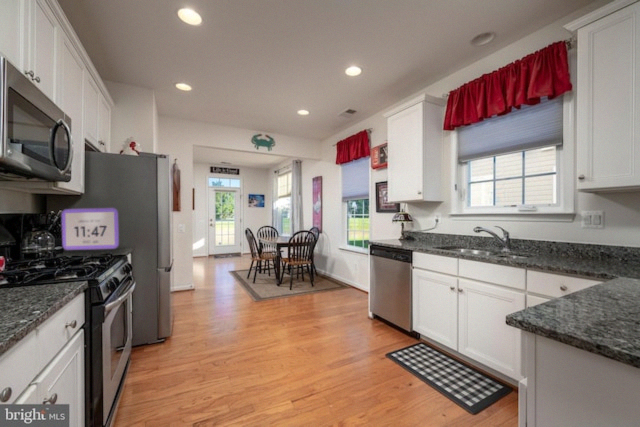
11:47
